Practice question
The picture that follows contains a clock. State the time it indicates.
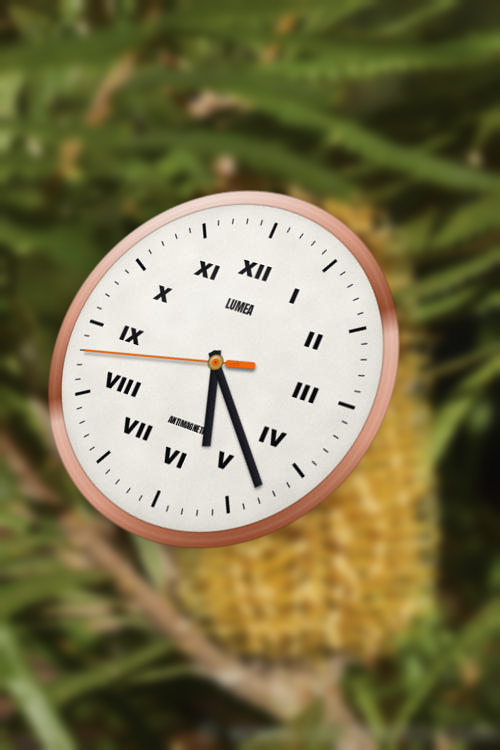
5:22:43
